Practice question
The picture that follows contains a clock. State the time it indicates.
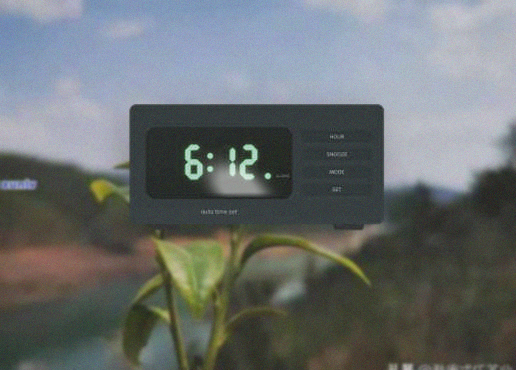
6:12
